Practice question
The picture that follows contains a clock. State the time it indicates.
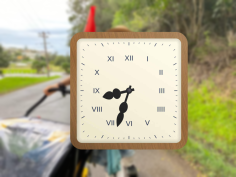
8:33
